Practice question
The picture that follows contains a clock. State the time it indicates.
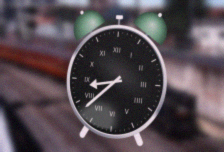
8:38
